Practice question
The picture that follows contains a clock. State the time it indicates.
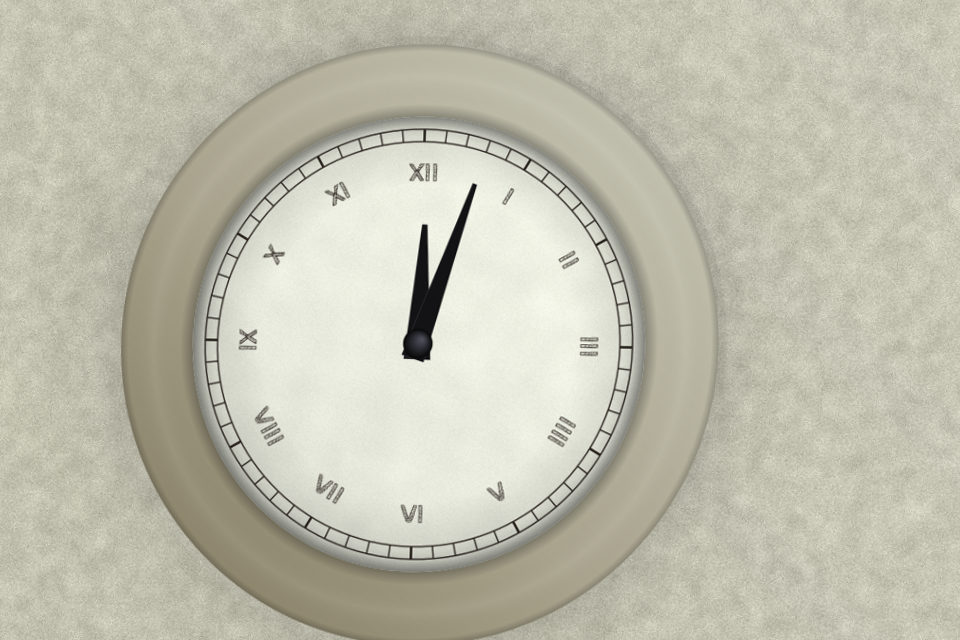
12:03
